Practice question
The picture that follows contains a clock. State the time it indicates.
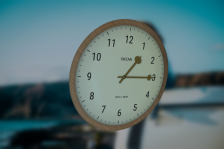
1:15
